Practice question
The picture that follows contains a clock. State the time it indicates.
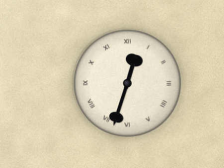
12:33
